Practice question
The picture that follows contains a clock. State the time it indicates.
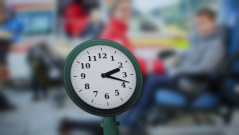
2:18
